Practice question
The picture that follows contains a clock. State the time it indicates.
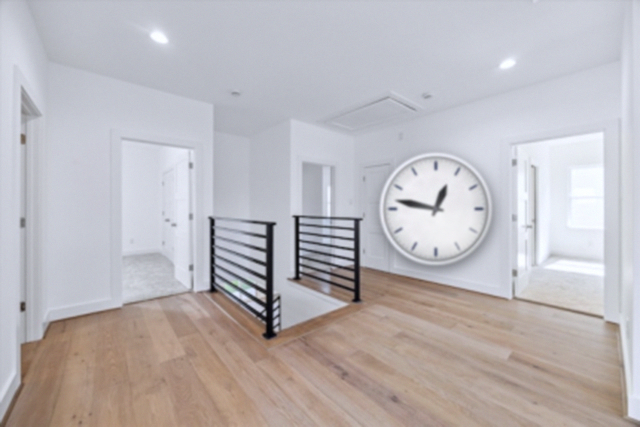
12:47
